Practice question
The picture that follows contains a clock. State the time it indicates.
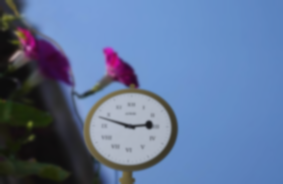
2:48
